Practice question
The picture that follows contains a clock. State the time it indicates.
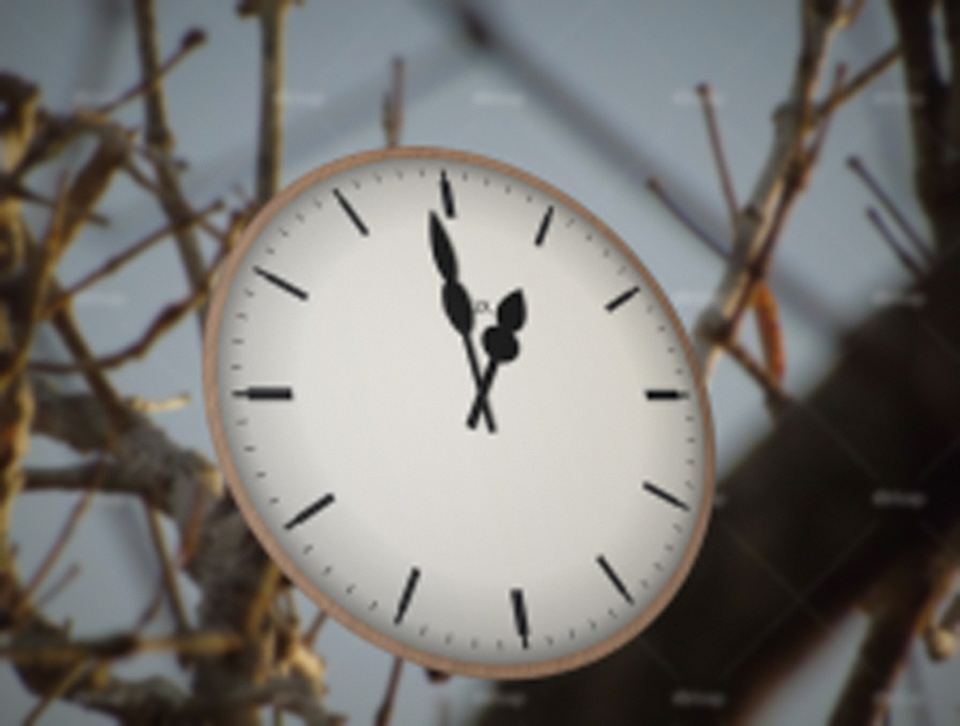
12:59
